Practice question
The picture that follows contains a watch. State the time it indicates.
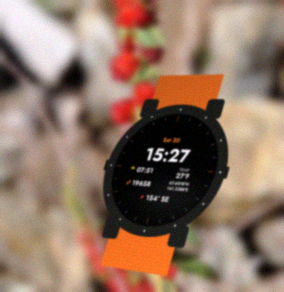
15:27
